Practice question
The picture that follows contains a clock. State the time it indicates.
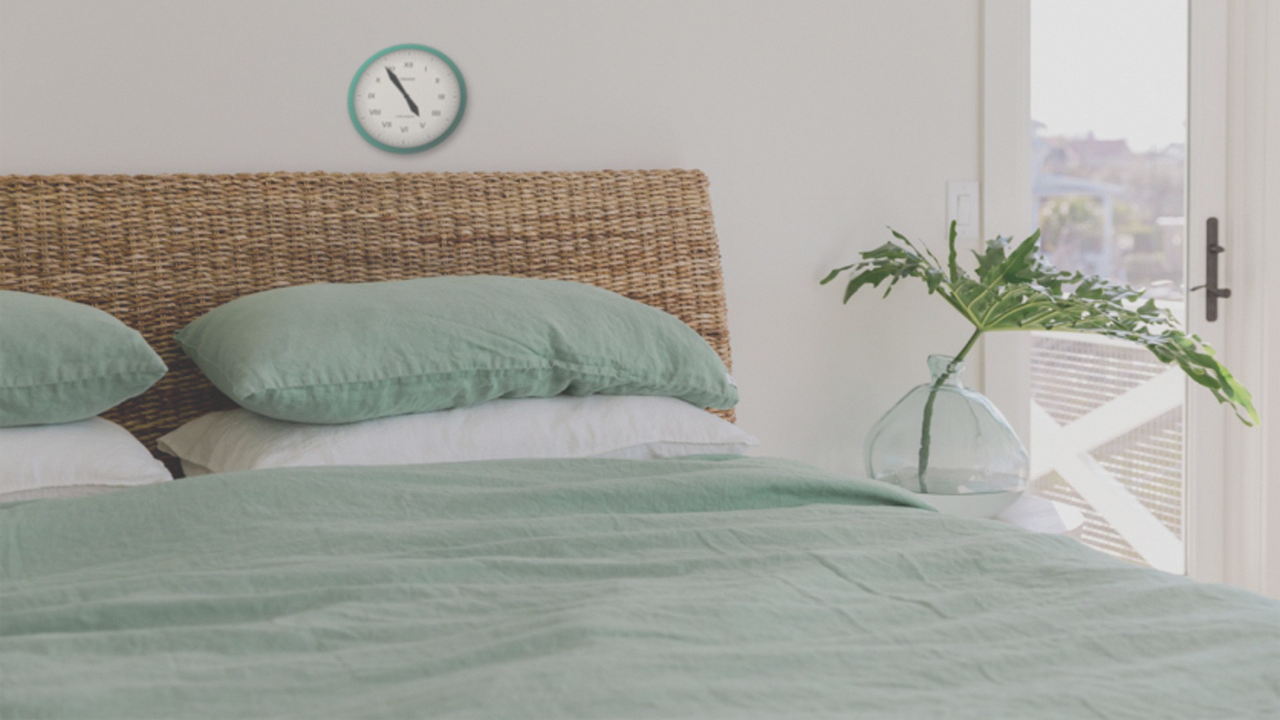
4:54
